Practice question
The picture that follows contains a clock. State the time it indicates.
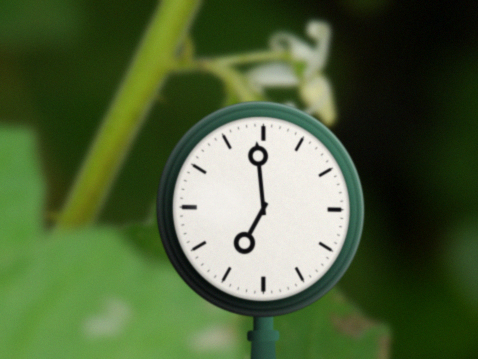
6:59
